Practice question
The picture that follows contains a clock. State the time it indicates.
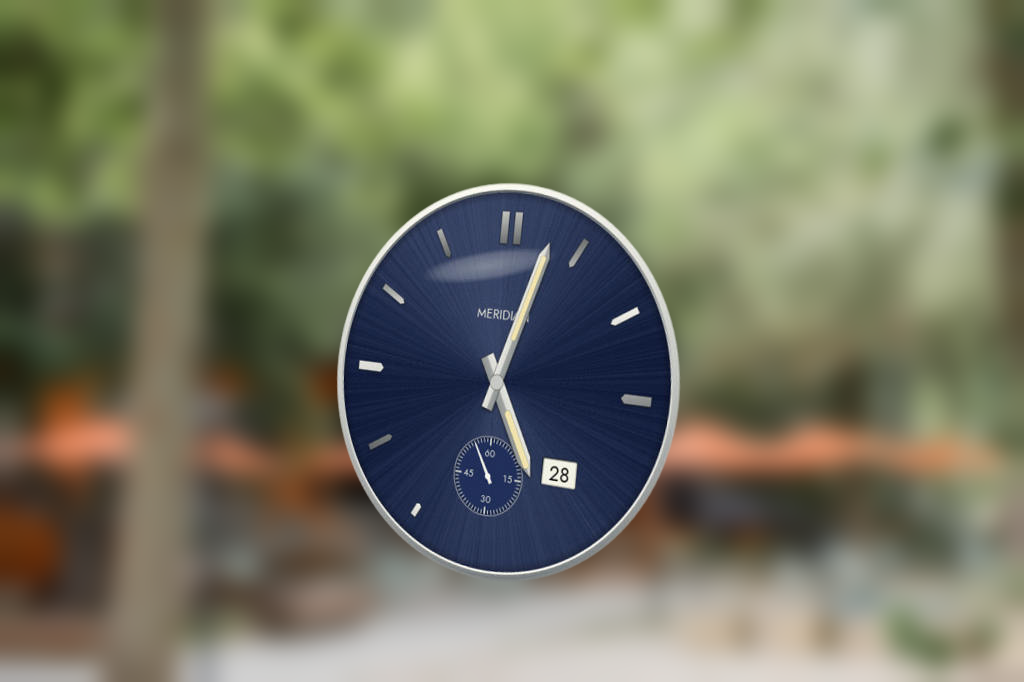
5:02:55
